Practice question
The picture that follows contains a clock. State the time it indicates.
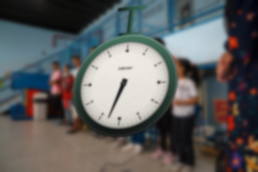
6:33
